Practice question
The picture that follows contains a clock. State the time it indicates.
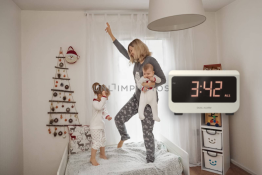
3:42
